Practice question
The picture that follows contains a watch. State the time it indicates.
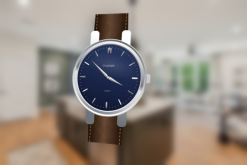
3:52
